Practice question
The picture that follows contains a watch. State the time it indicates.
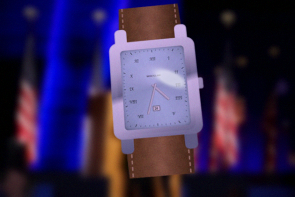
4:33
